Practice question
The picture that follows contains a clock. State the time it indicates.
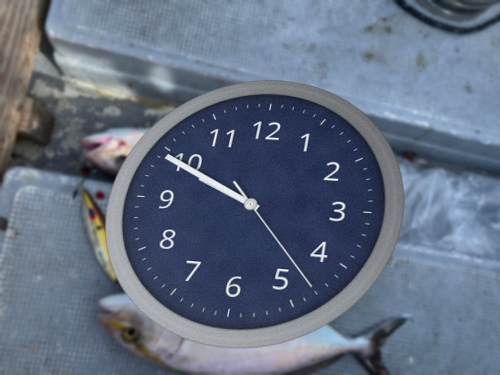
9:49:23
